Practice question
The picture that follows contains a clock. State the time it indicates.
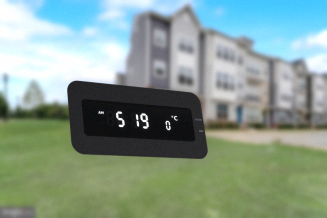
5:19
